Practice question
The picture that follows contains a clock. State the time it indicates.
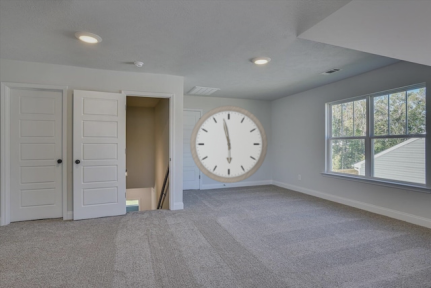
5:58
